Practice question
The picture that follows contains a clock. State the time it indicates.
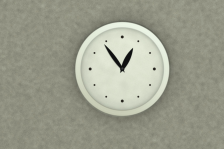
12:54
